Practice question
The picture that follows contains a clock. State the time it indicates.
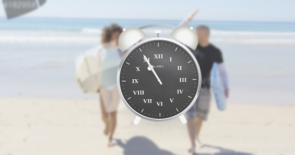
10:55
